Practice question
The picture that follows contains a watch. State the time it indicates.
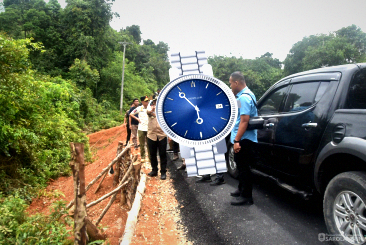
5:54
